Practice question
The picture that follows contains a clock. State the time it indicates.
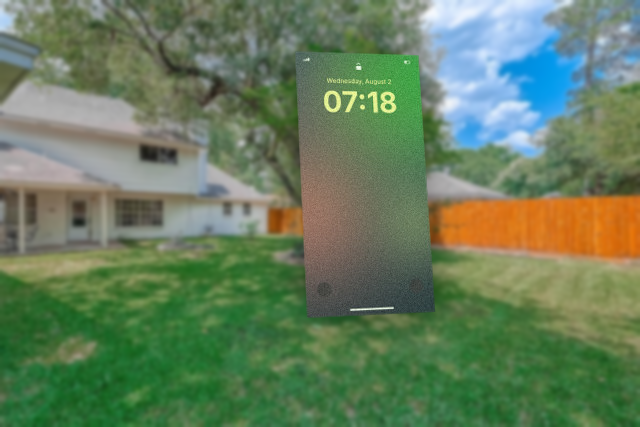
7:18
